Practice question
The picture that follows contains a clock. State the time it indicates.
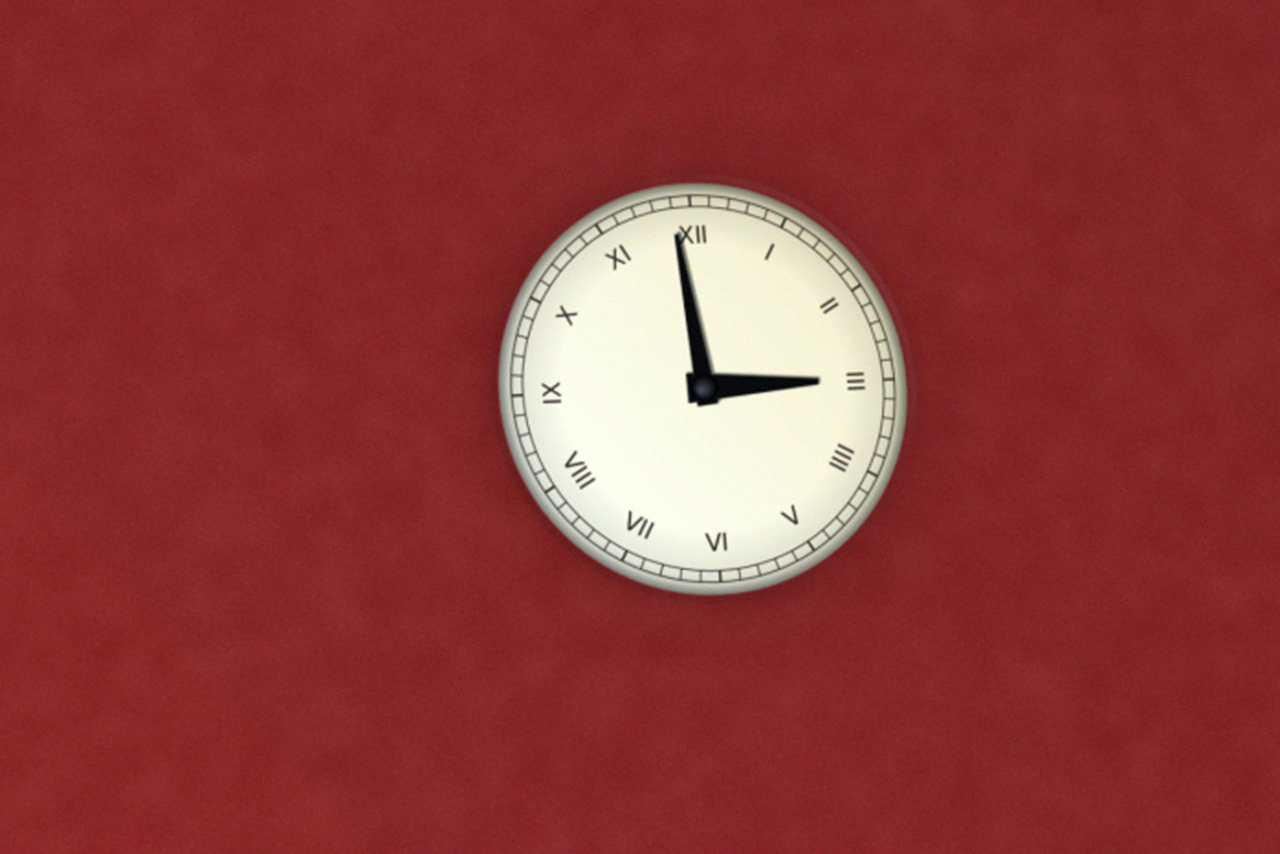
2:59
